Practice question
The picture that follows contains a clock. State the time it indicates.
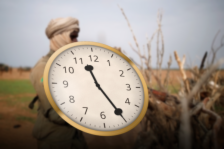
11:25
